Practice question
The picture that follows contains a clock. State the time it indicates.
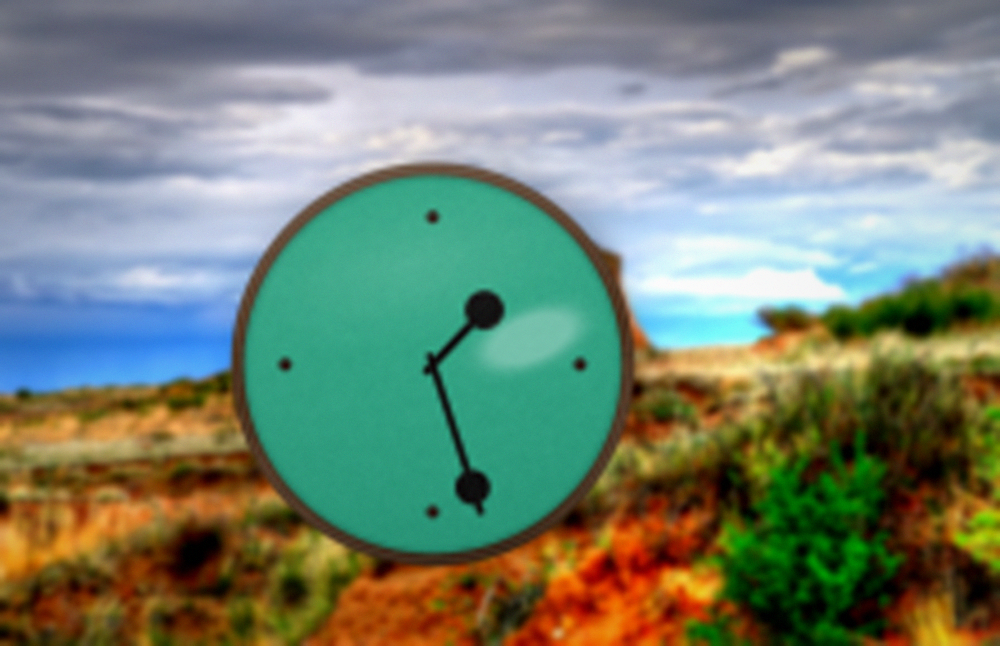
1:27
